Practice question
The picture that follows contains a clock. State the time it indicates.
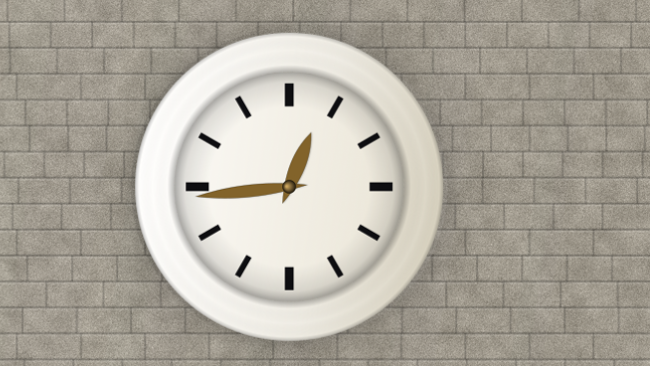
12:44
